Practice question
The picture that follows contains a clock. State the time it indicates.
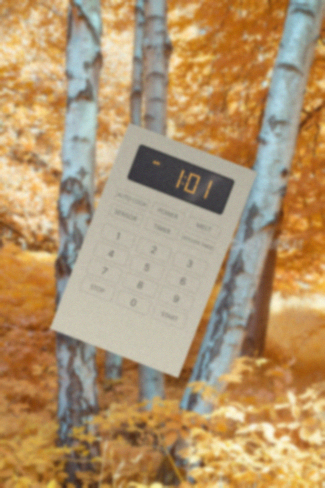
1:01
